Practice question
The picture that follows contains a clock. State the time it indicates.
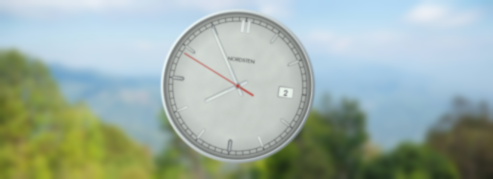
7:54:49
